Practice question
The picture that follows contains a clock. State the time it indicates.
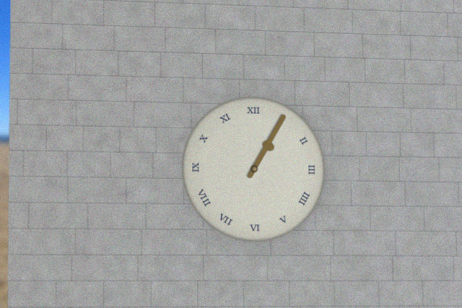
1:05
